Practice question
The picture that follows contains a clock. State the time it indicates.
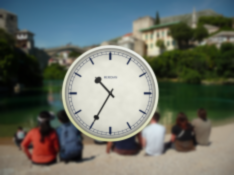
10:35
